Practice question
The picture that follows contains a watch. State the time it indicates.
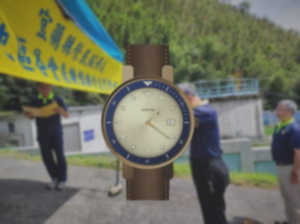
1:21
